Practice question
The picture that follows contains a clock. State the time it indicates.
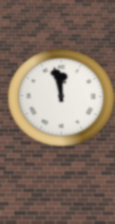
11:58
